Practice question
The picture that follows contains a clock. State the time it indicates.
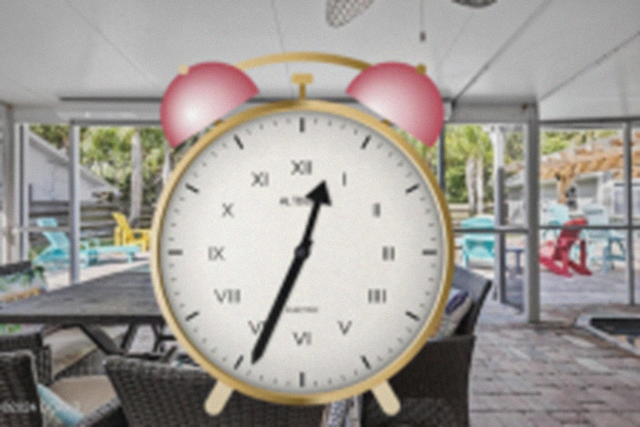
12:34
